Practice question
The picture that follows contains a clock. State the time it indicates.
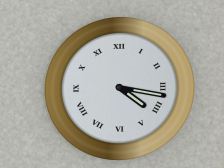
4:17
